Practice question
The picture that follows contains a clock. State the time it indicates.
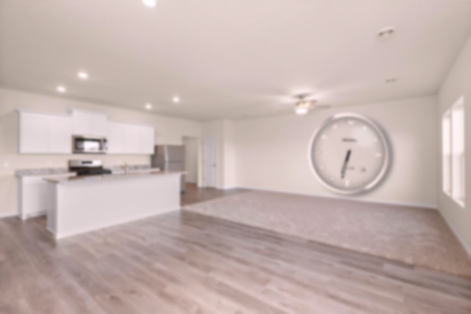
6:32
